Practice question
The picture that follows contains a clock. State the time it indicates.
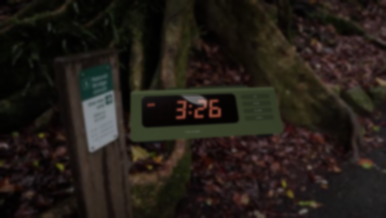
3:26
